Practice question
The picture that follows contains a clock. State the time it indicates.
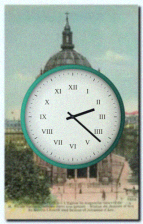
2:22
